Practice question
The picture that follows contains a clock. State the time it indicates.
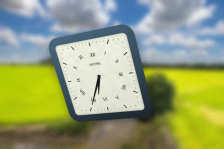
6:35
